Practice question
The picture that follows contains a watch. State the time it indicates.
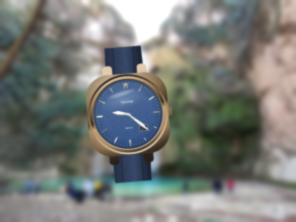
9:22
